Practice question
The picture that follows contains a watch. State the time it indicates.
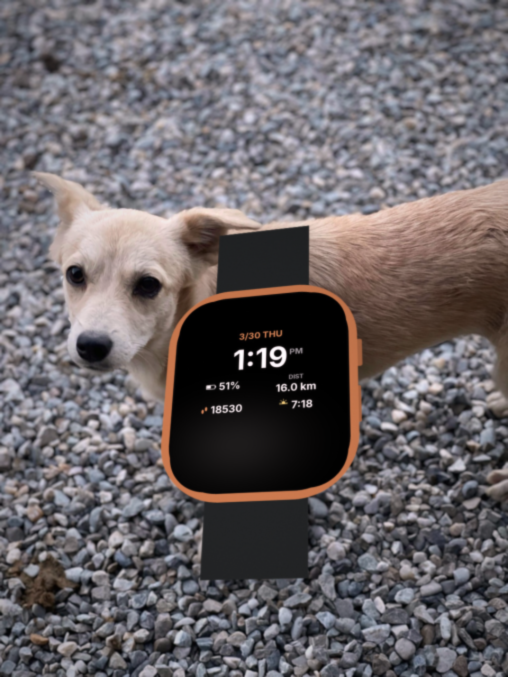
1:19
